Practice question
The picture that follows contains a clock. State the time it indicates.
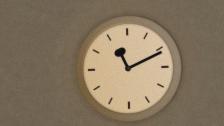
11:11
